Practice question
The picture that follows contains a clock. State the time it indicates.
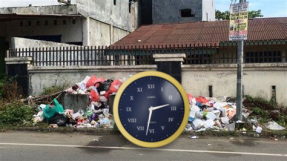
2:32
